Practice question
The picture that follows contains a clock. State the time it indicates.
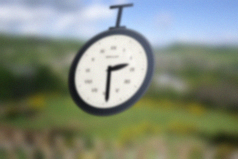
2:29
